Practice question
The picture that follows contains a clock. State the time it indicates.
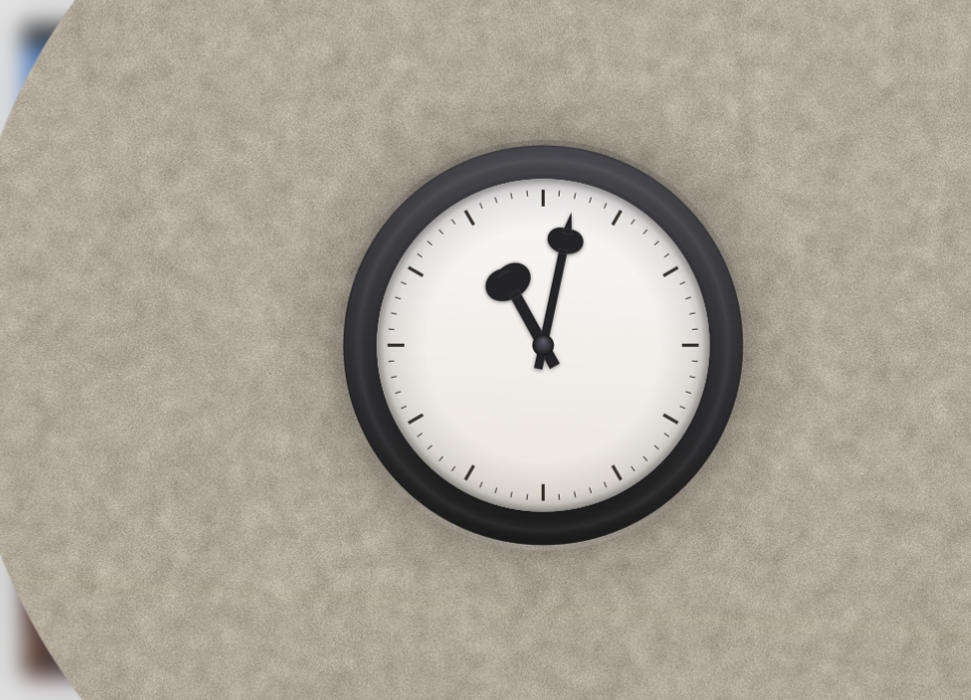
11:02
